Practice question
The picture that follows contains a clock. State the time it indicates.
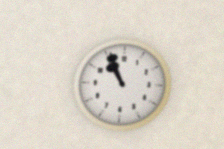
10:56
